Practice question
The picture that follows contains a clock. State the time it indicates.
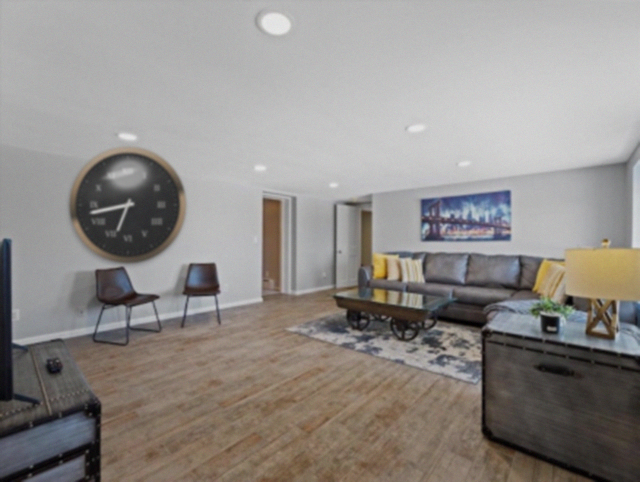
6:43
